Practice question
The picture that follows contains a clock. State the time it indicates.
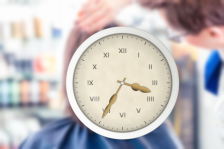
3:35
